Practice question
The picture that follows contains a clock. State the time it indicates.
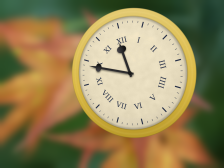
11:49
